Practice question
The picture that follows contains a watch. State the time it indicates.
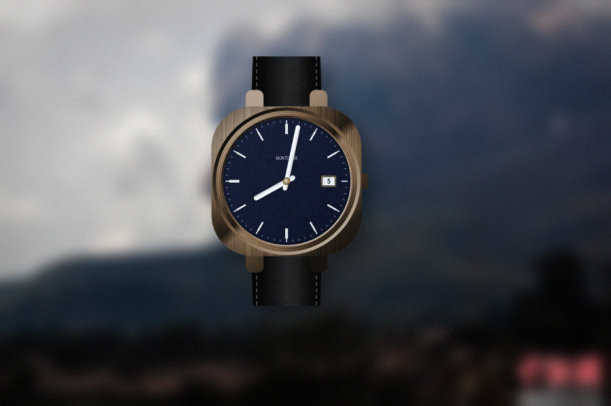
8:02
